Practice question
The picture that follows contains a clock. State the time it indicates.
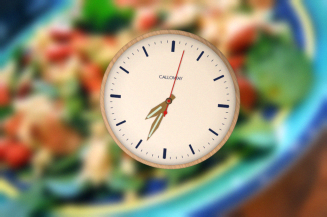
7:34:02
